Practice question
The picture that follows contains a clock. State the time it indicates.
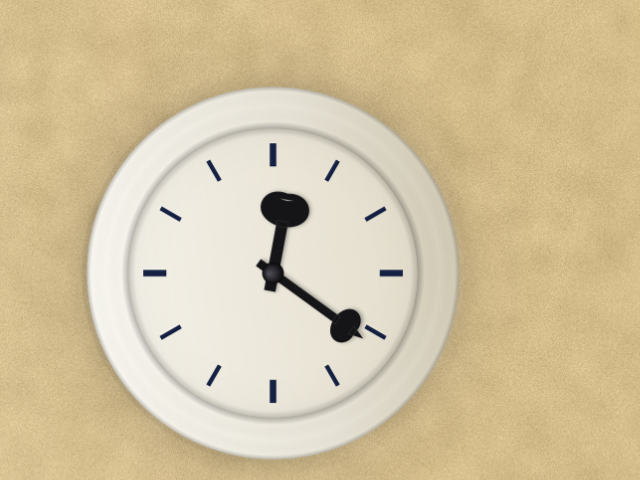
12:21
